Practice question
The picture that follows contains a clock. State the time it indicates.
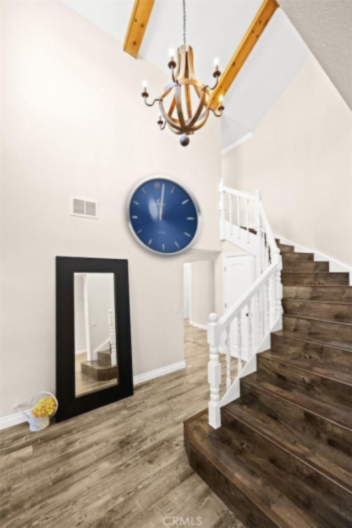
12:02
